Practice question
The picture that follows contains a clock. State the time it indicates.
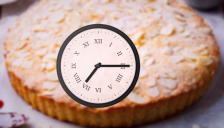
7:15
